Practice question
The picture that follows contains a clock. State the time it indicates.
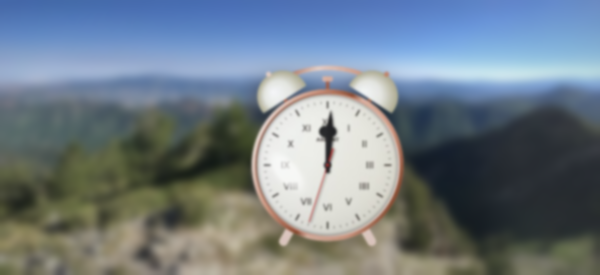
12:00:33
